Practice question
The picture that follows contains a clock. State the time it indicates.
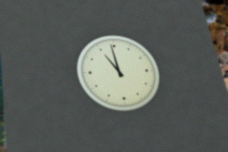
10:59
